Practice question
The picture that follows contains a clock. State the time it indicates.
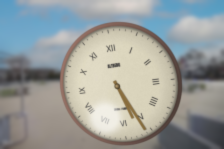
5:26
